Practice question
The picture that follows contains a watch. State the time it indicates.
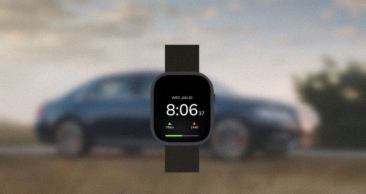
8:06
